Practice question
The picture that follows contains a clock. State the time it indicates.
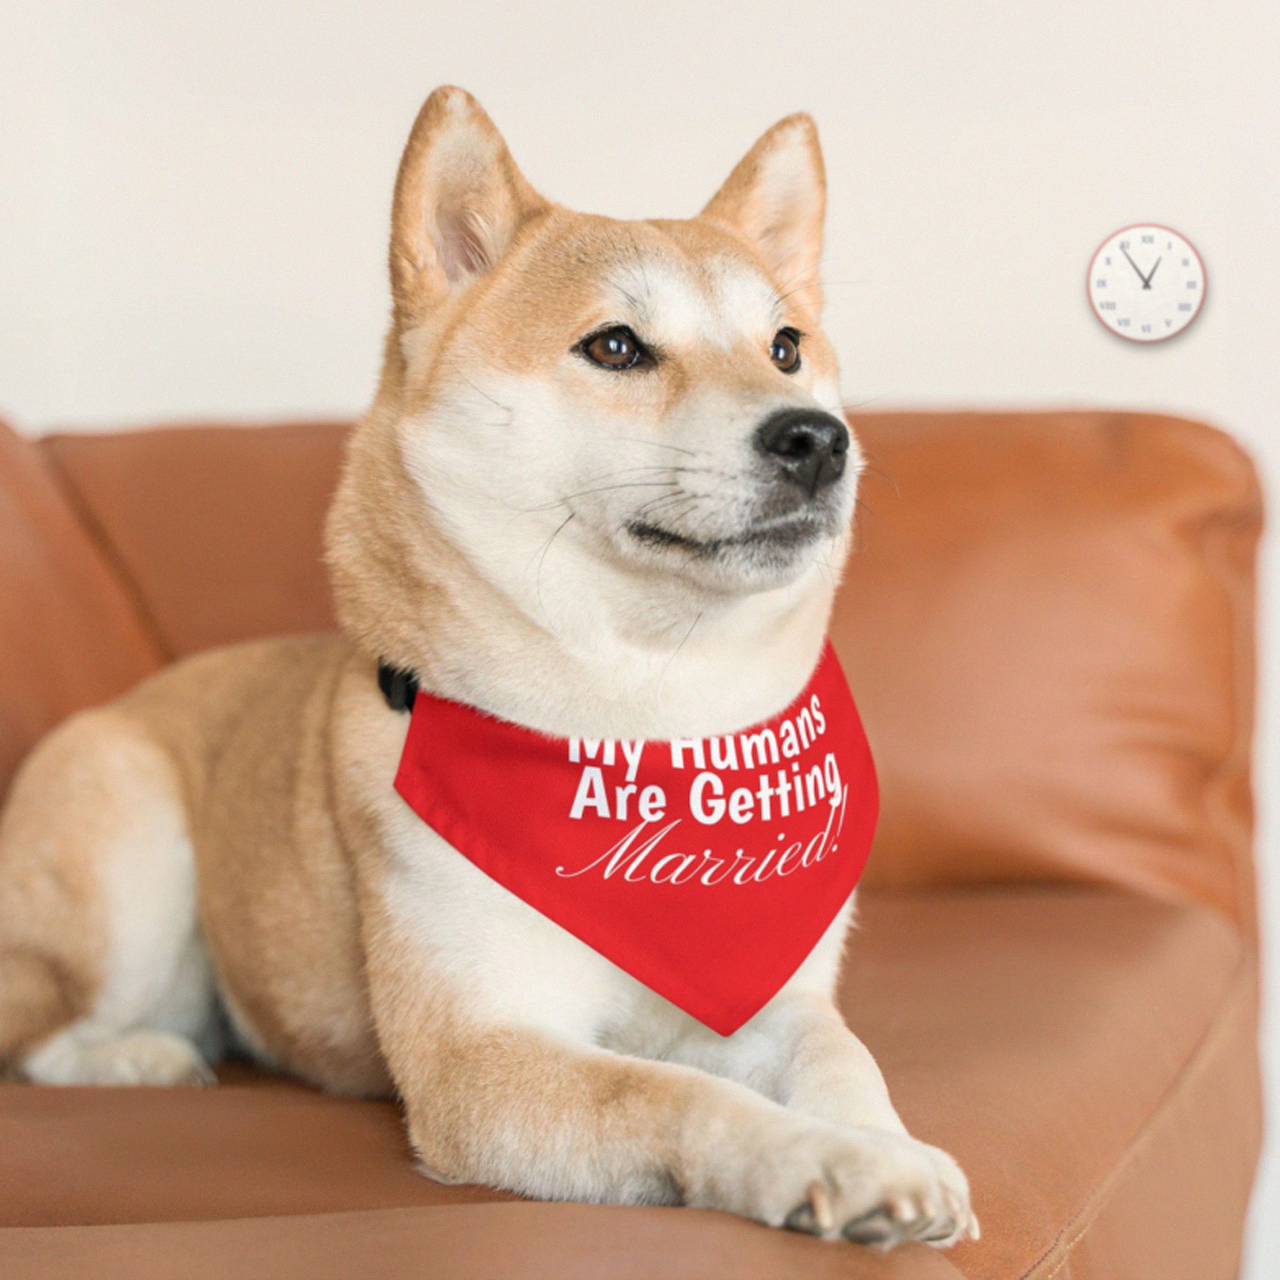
12:54
